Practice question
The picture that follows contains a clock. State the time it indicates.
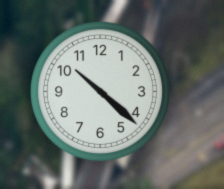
10:22
